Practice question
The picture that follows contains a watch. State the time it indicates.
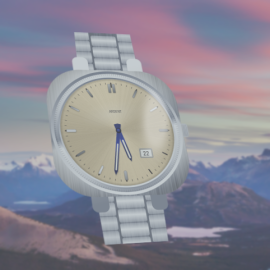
5:32
